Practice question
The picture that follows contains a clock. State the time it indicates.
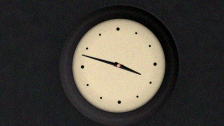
3:48
